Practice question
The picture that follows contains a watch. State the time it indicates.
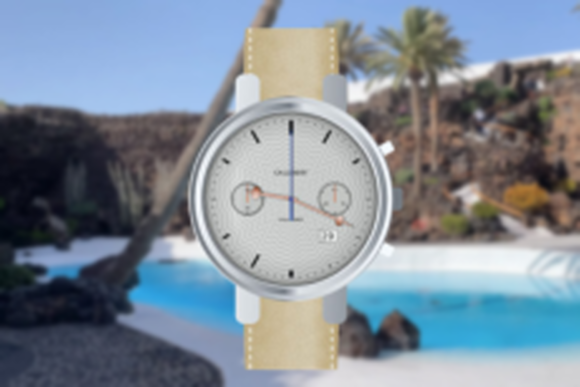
9:19
